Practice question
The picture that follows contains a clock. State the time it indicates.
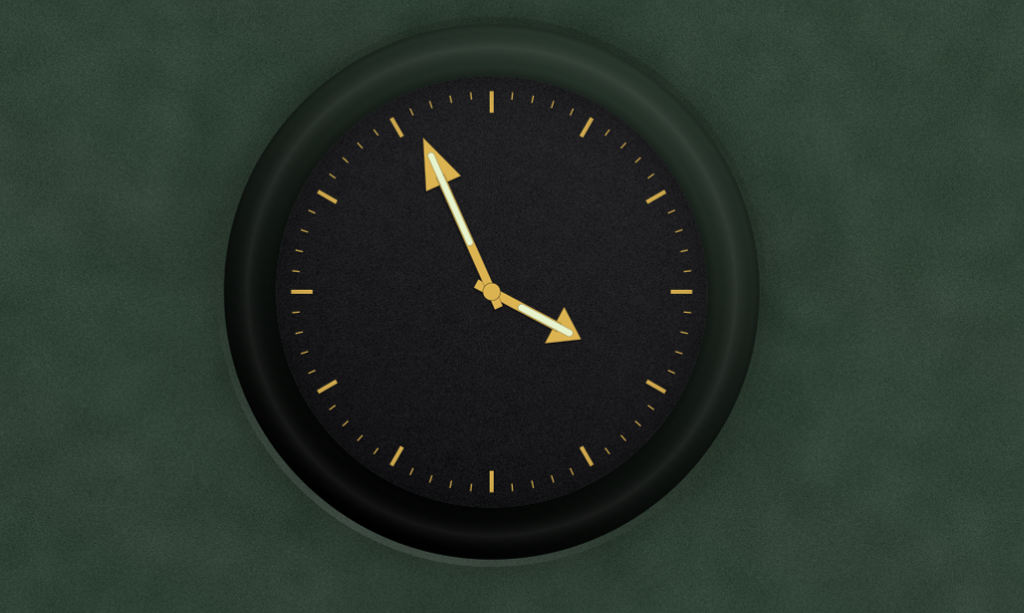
3:56
